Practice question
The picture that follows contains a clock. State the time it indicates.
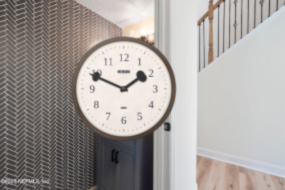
1:49
